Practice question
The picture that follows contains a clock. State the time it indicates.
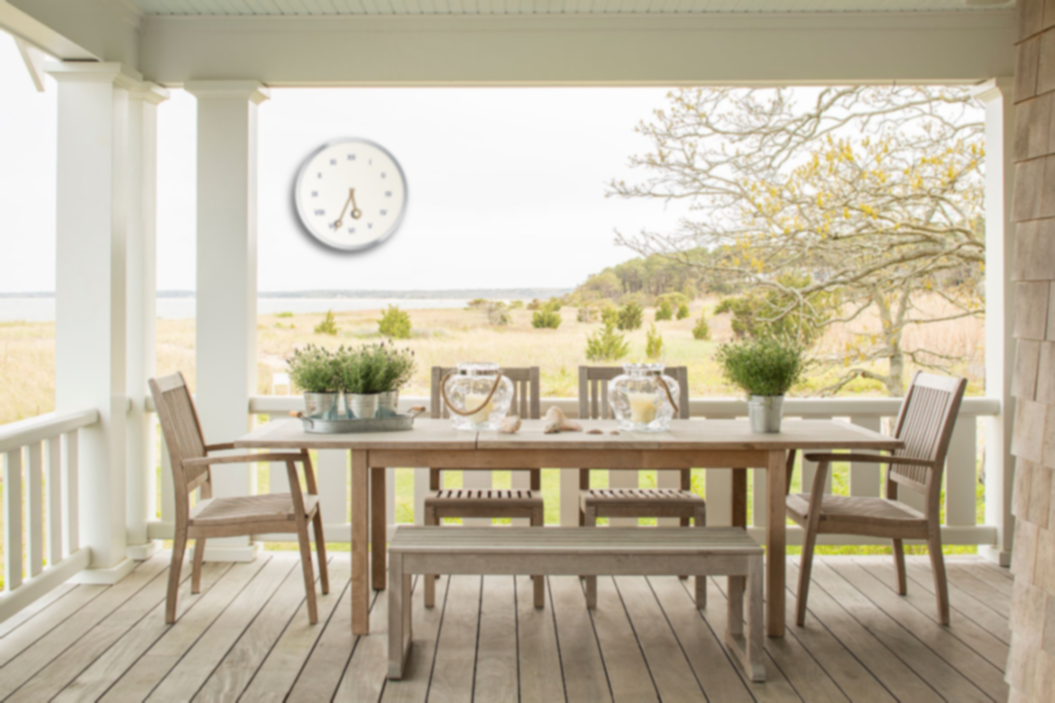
5:34
